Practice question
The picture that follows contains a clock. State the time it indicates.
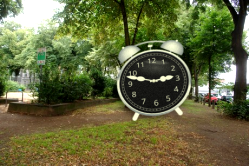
2:48
